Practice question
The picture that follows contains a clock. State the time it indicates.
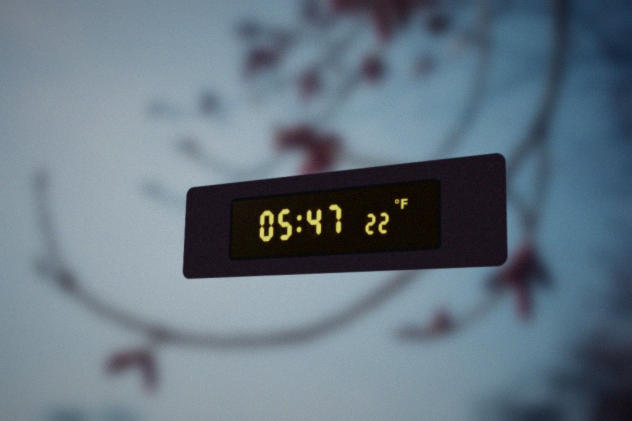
5:47
